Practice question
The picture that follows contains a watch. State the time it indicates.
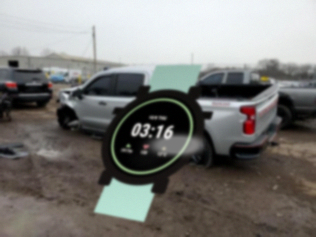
3:16
